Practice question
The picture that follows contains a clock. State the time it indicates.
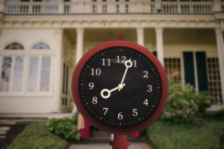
8:03
